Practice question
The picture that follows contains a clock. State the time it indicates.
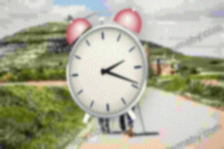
2:19
